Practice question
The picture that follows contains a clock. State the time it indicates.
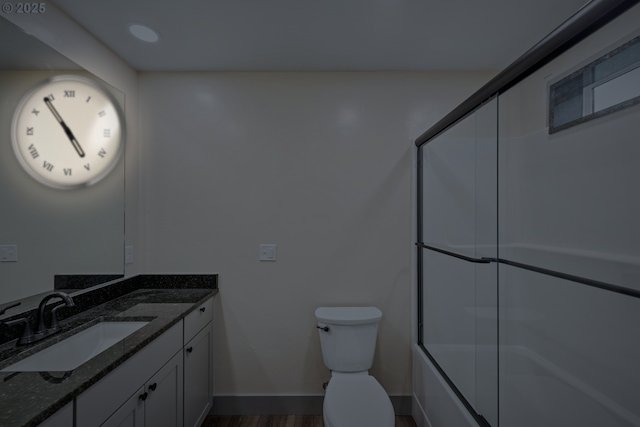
4:54
